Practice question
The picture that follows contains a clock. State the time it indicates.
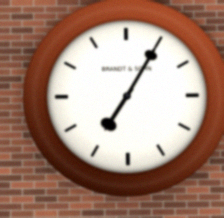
7:05
